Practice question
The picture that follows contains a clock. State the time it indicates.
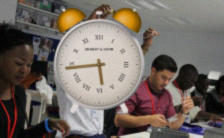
5:44
